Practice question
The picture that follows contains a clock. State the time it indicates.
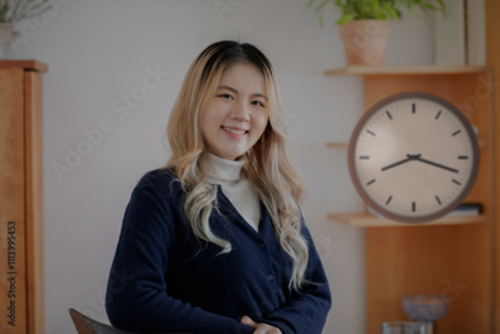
8:18
